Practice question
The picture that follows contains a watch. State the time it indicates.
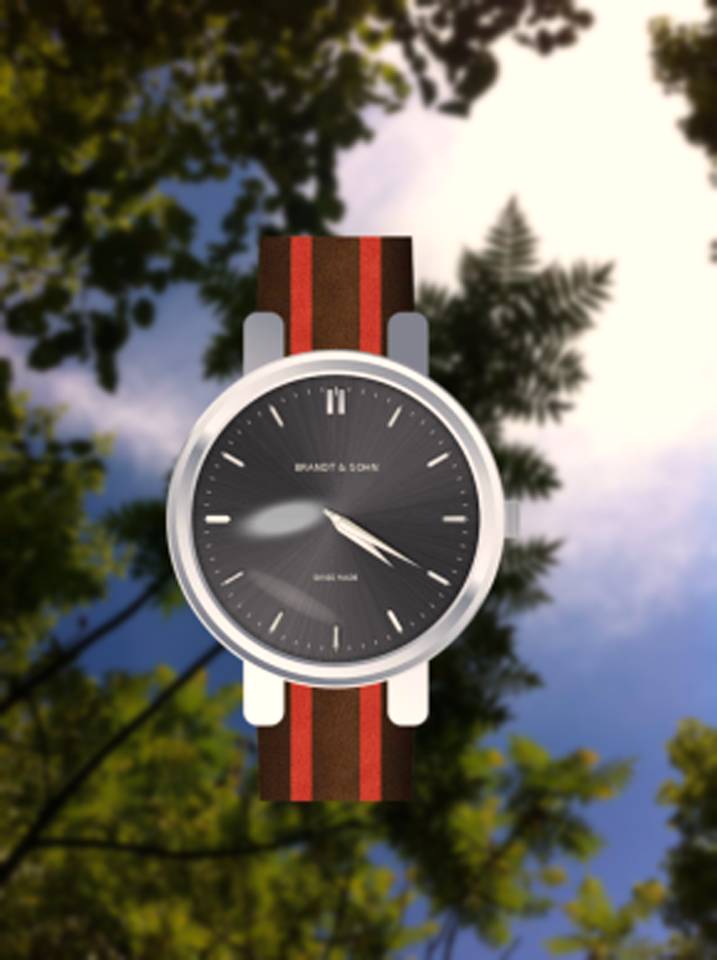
4:20
